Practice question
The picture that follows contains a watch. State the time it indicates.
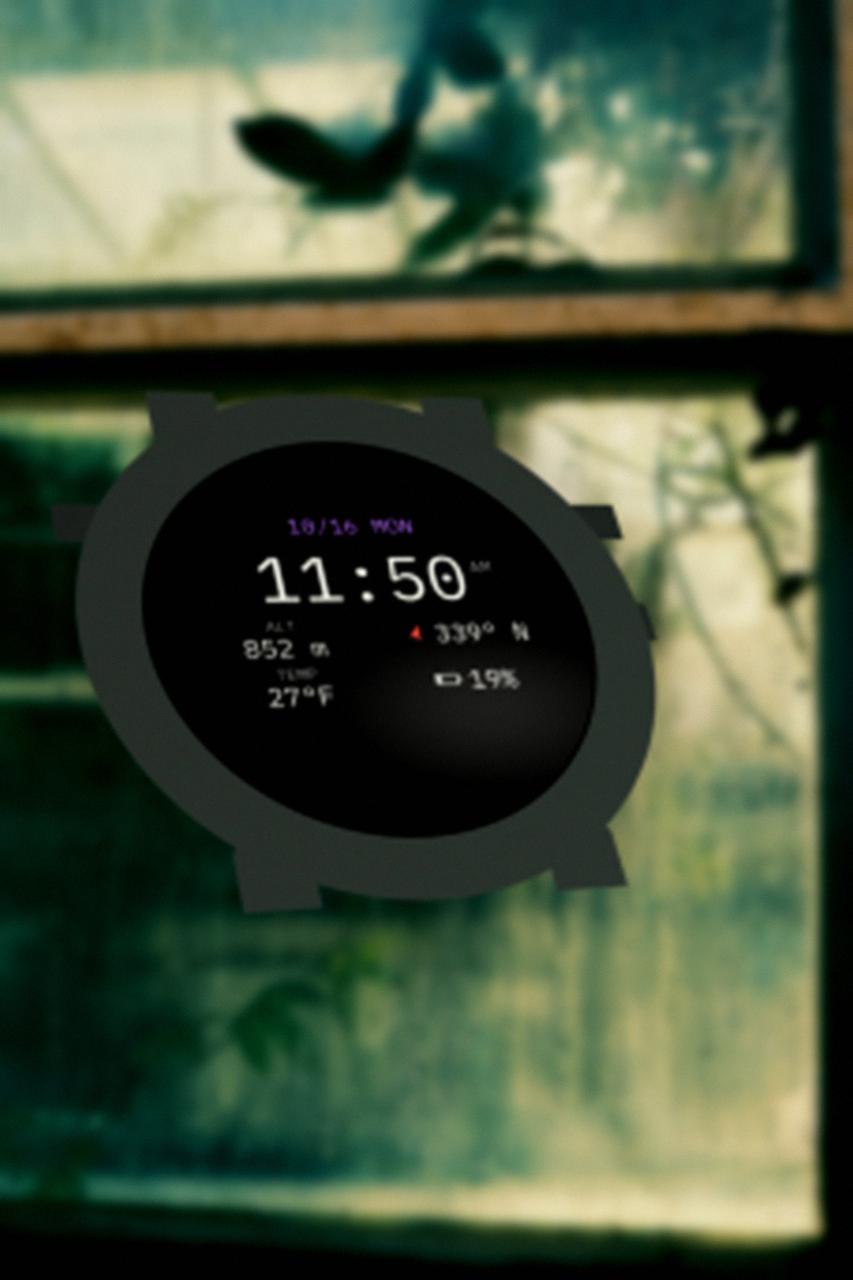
11:50
